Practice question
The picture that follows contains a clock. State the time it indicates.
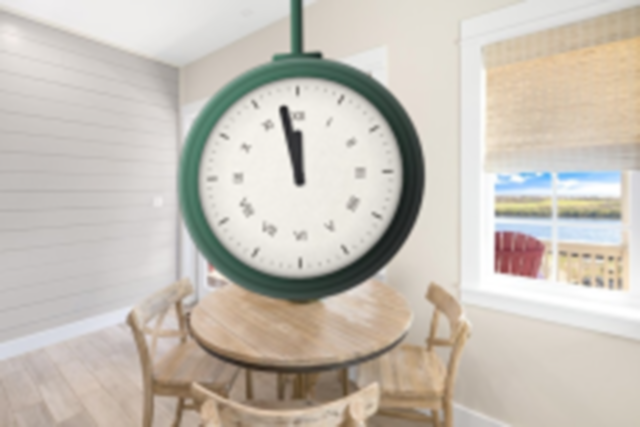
11:58
